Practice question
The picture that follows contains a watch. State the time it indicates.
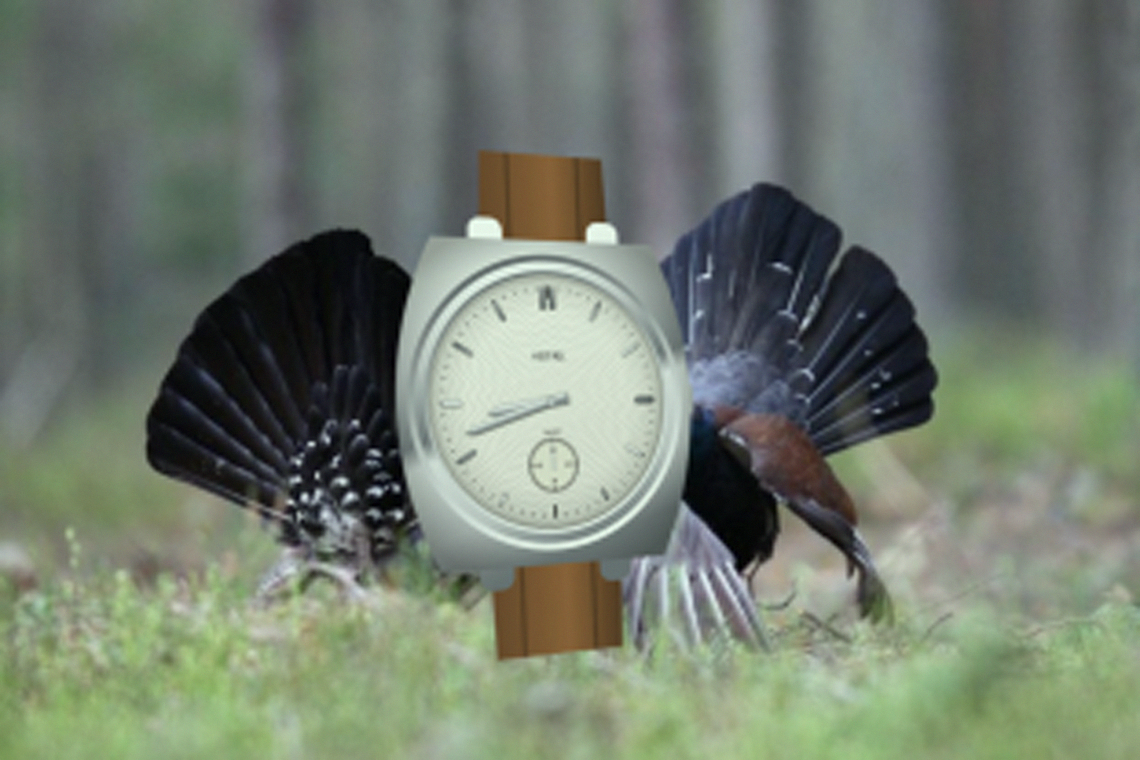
8:42
